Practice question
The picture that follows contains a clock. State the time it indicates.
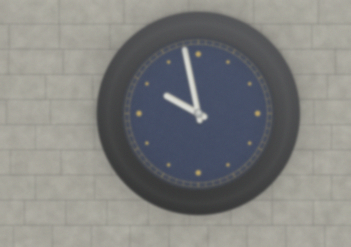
9:58
